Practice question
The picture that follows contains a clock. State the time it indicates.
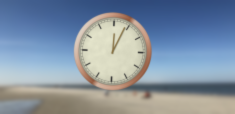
12:04
